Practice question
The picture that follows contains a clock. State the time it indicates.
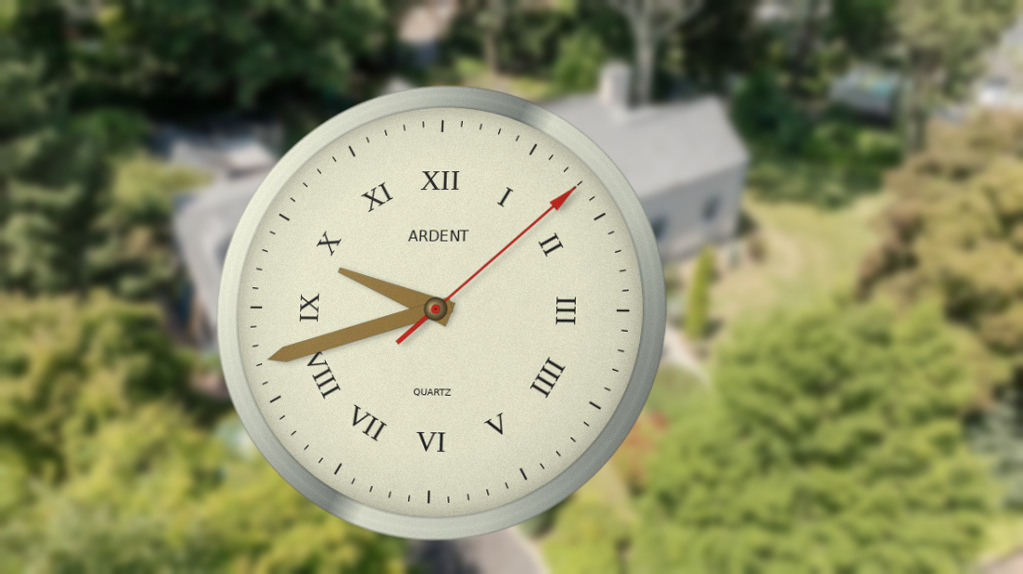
9:42:08
